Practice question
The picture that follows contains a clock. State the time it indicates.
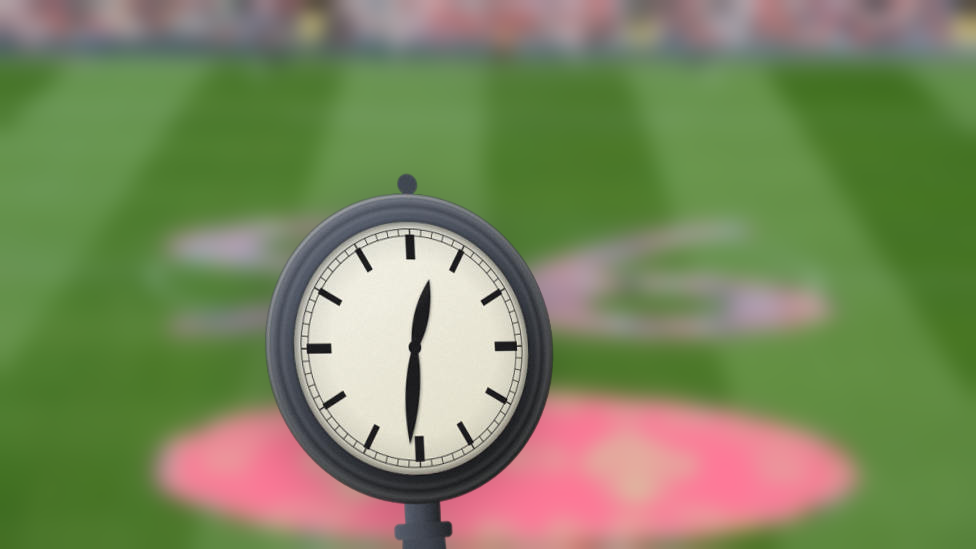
12:31
